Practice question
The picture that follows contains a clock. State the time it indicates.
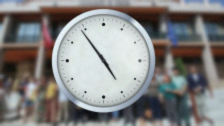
4:54
